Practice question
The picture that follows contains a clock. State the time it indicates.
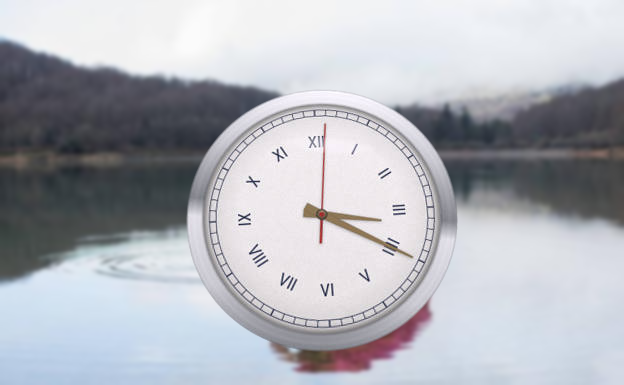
3:20:01
